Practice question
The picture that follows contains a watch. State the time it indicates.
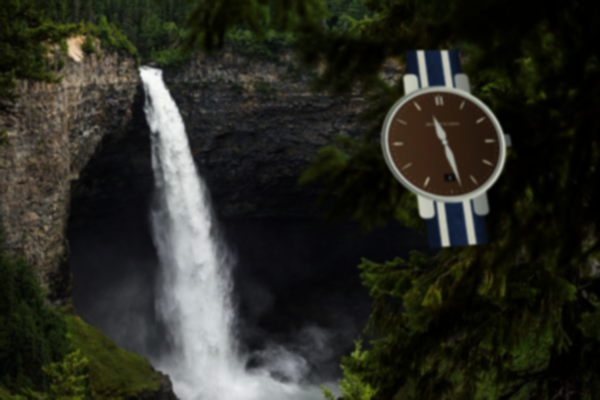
11:28
